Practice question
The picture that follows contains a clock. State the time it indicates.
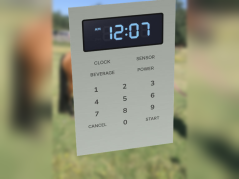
12:07
